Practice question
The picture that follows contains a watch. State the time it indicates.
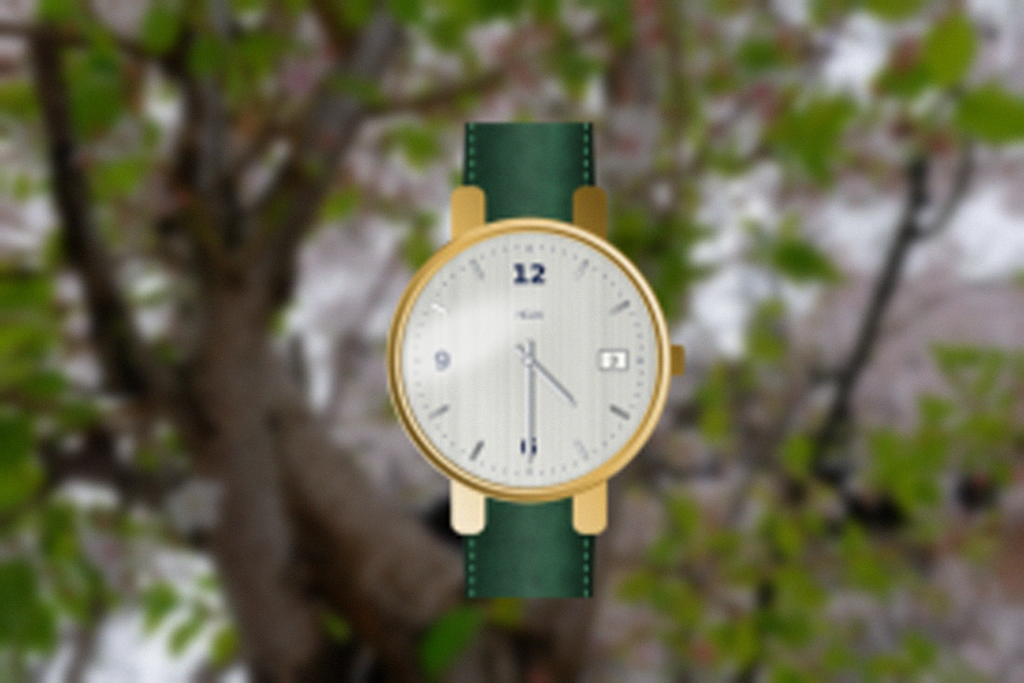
4:30
